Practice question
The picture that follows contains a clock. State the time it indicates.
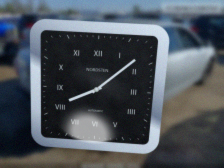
8:08
